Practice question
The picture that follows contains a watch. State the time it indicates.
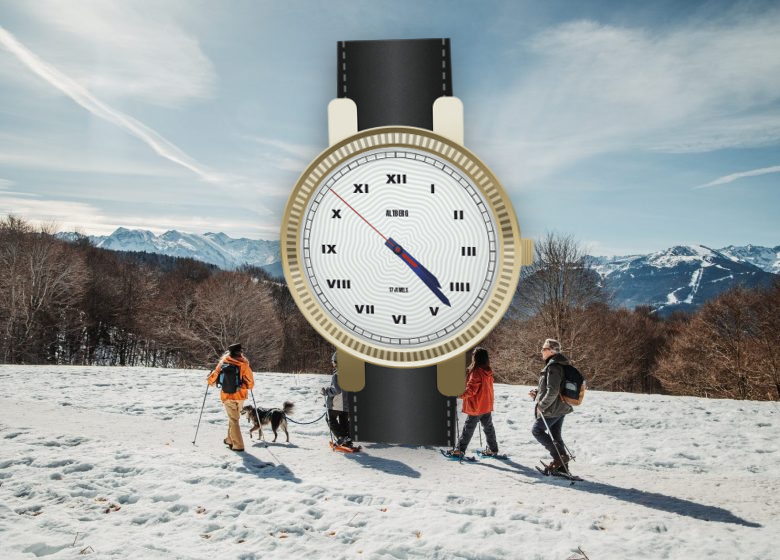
4:22:52
